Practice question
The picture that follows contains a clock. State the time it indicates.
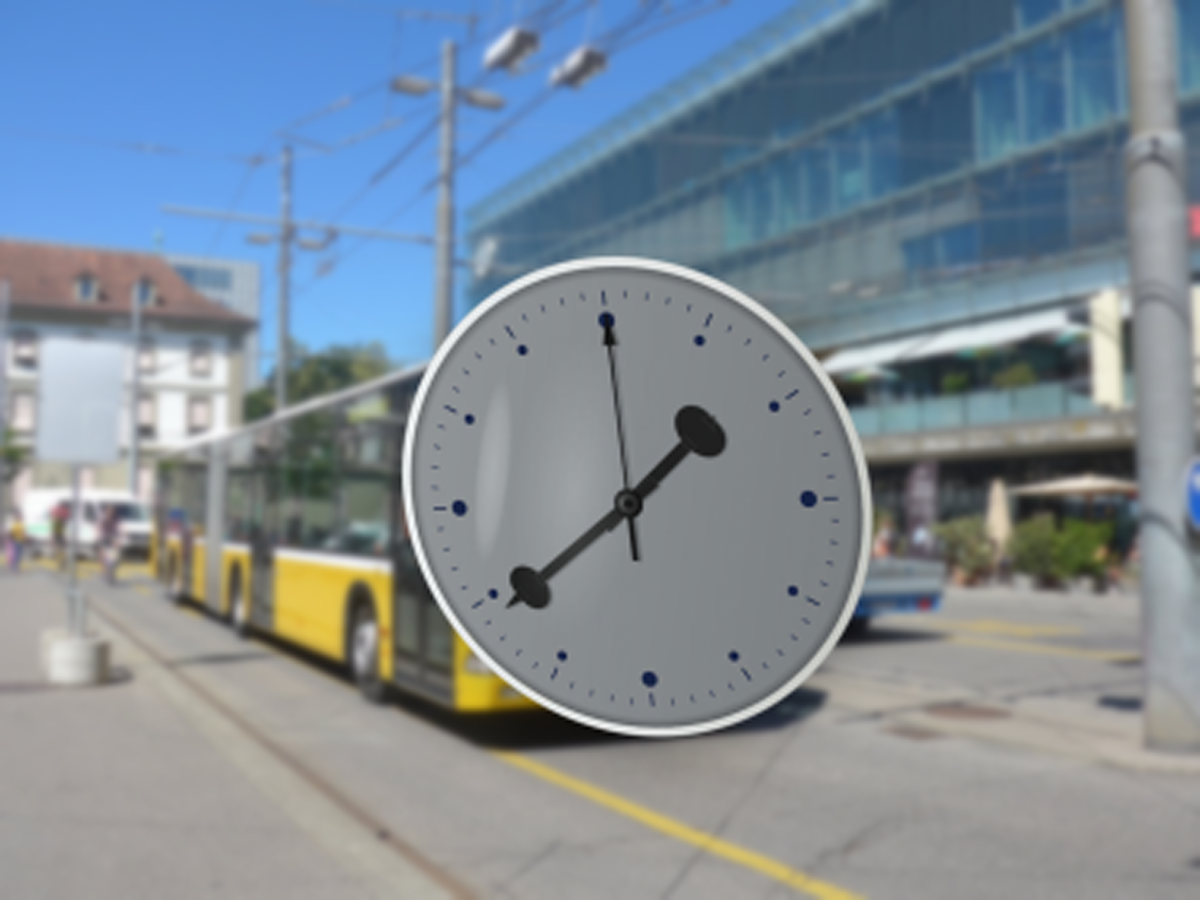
1:39:00
